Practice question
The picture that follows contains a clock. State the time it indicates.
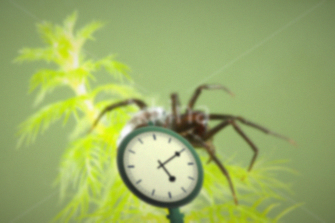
5:10
